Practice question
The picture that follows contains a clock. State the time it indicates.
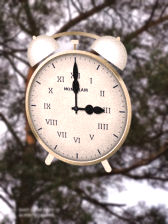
3:00
